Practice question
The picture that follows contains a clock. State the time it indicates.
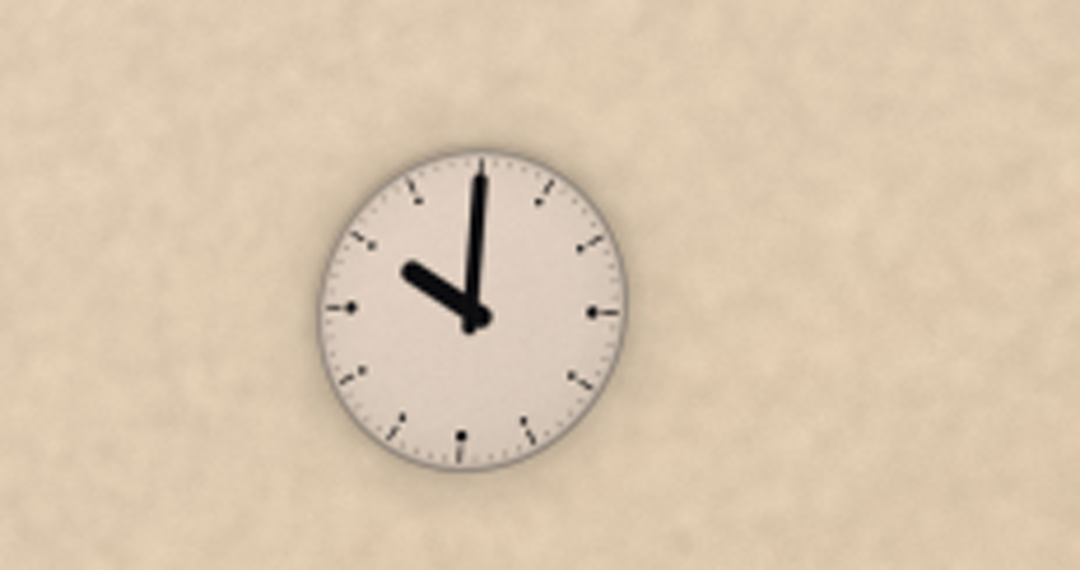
10:00
